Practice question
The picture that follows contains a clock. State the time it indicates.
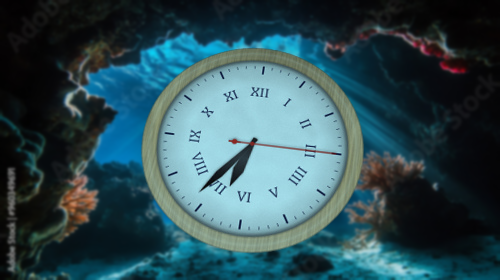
6:36:15
